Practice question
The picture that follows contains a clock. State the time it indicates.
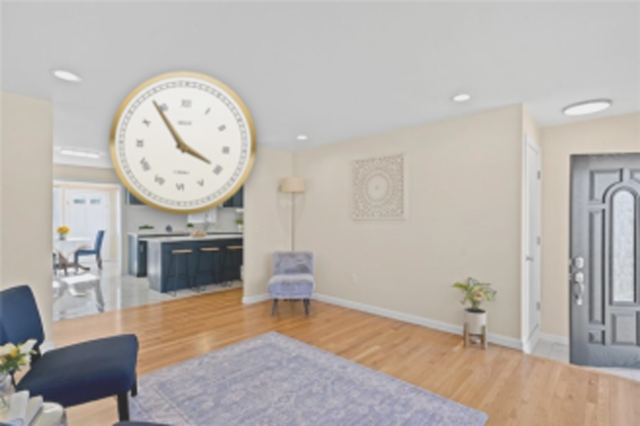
3:54
